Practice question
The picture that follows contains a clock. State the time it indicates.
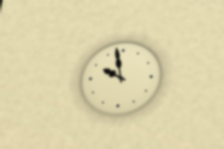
9:58
